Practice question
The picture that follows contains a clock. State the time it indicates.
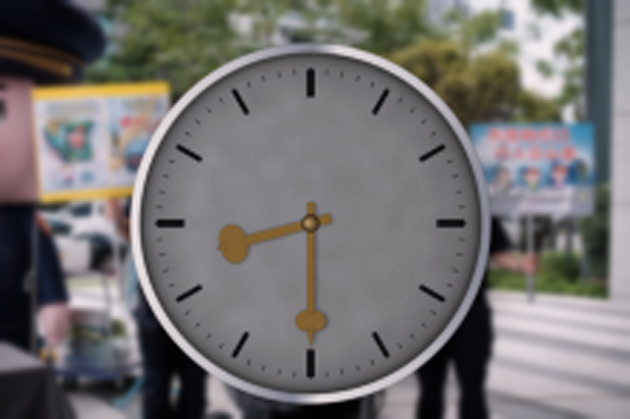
8:30
